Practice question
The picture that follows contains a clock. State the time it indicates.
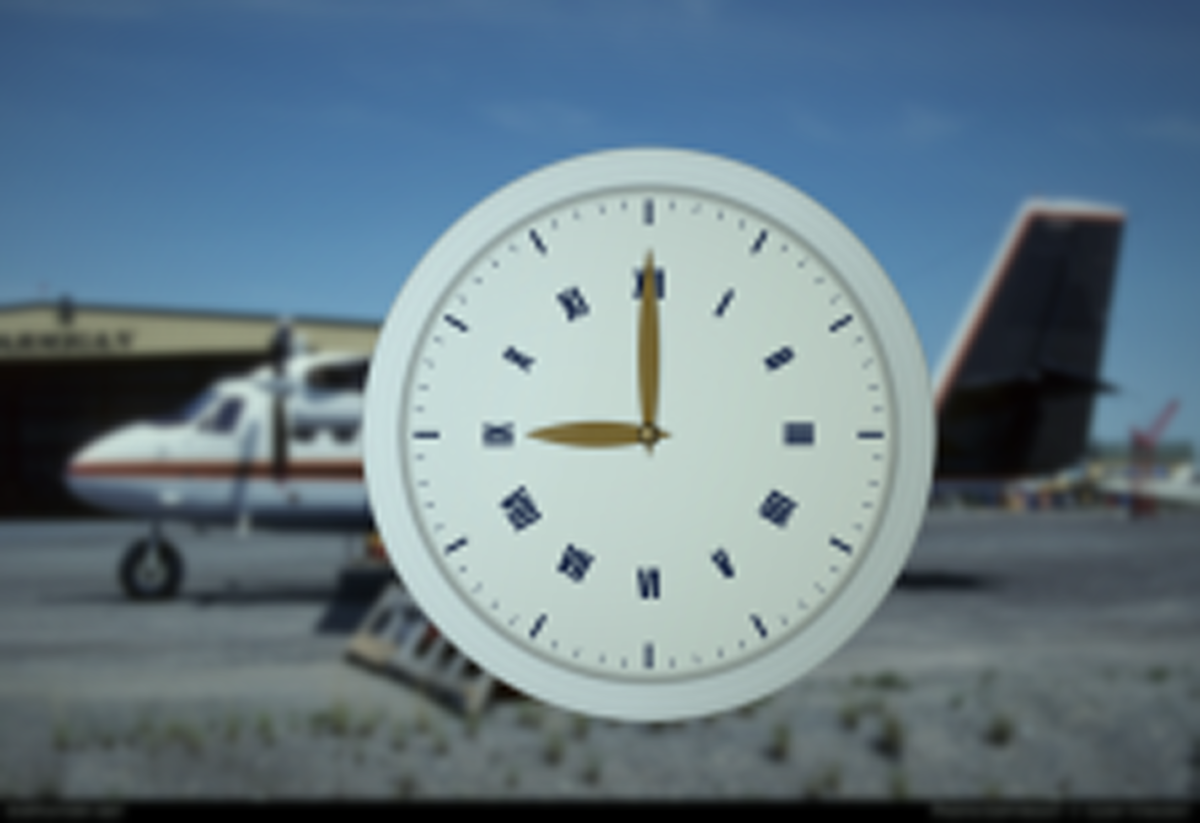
9:00
